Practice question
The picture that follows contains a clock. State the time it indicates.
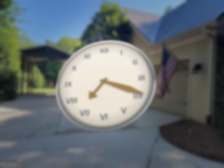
7:19
